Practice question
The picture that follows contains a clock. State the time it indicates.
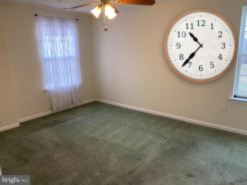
10:37
